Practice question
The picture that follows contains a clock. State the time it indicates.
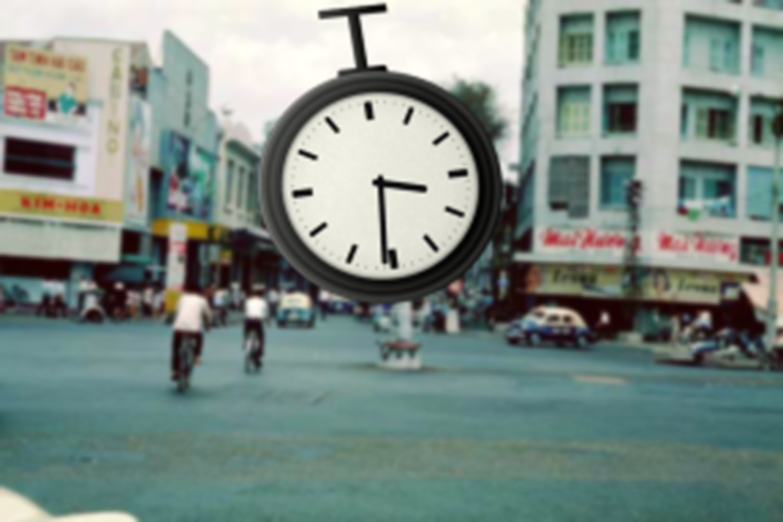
3:31
